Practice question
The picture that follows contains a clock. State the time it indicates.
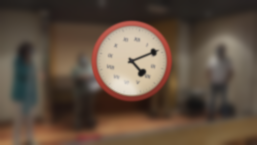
4:09
